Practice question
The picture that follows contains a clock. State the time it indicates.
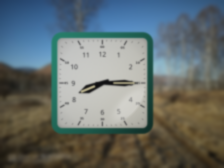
8:15
